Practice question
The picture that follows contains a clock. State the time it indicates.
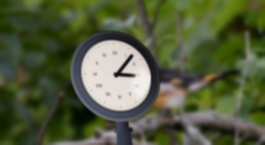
3:07
